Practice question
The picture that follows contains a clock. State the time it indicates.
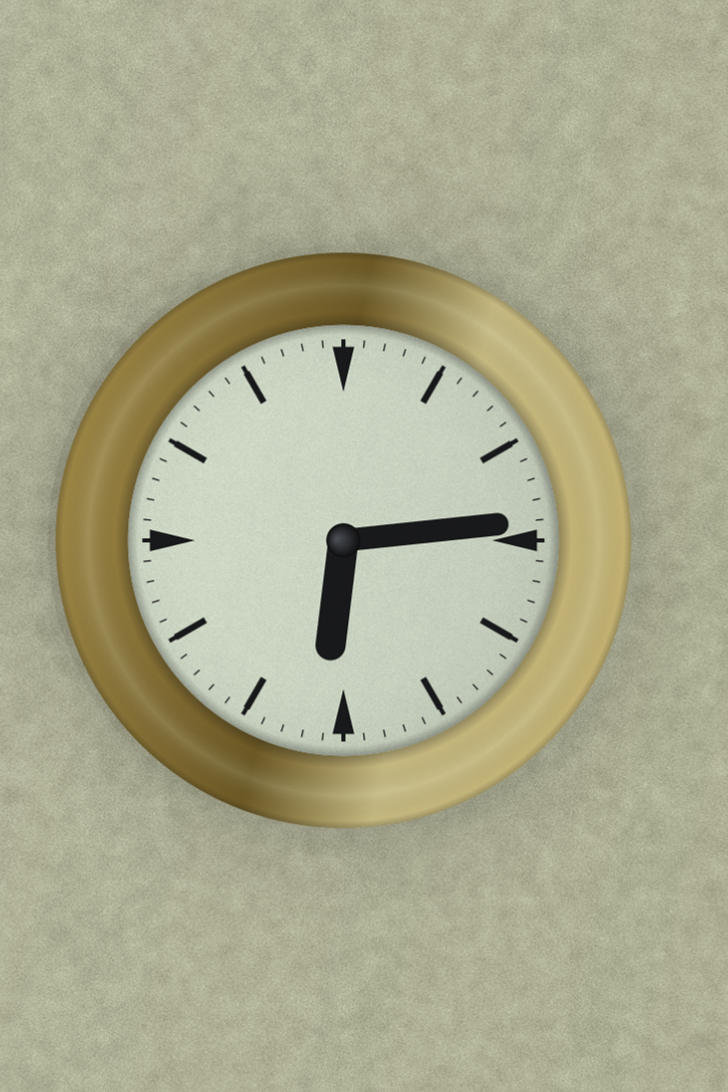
6:14
